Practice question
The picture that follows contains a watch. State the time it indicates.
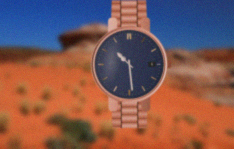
10:29
